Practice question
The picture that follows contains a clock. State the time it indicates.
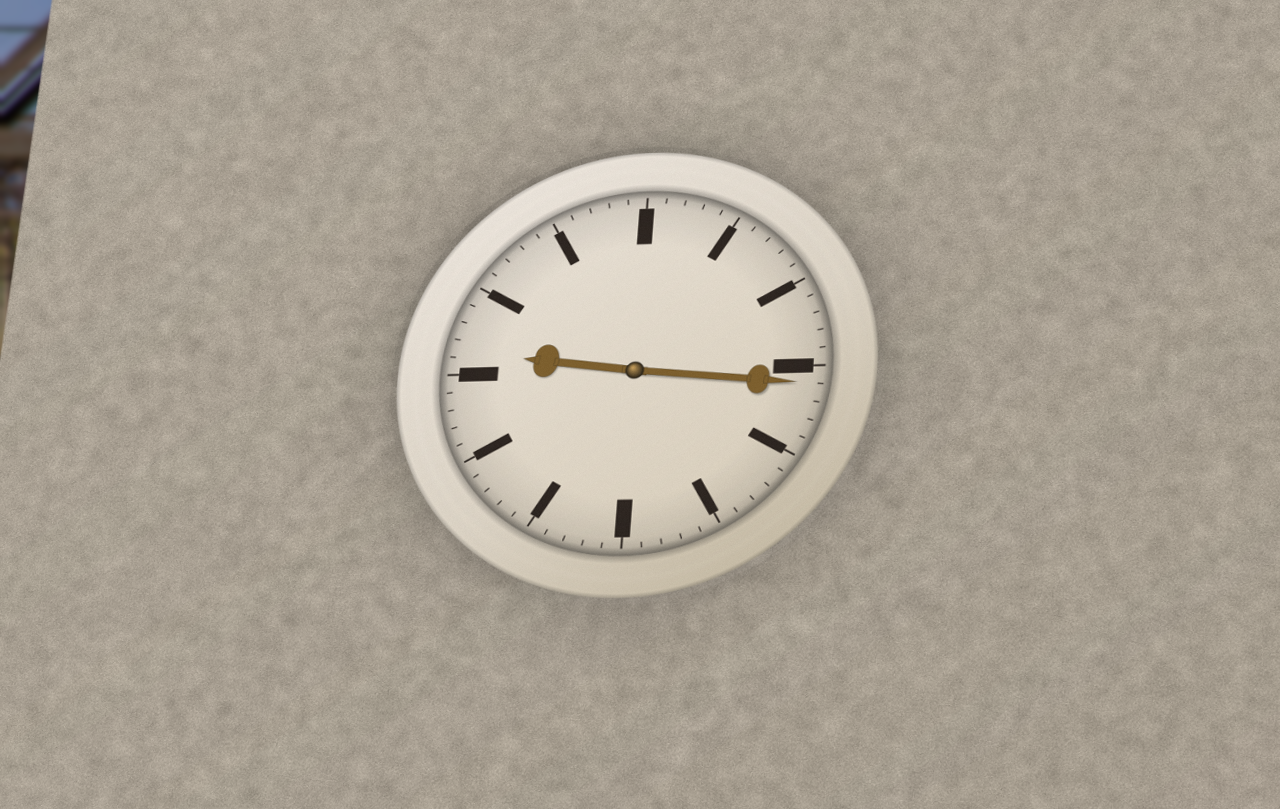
9:16
